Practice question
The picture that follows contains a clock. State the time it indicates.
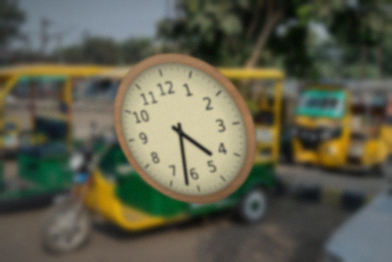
4:32
